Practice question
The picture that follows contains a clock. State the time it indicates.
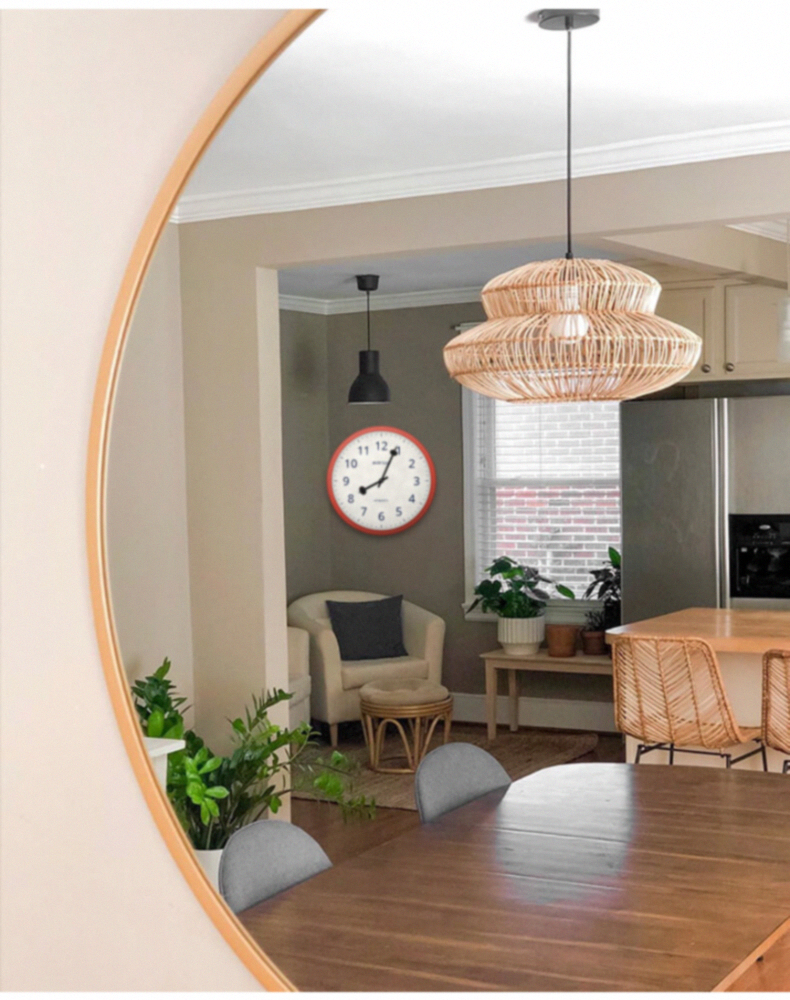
8:04
